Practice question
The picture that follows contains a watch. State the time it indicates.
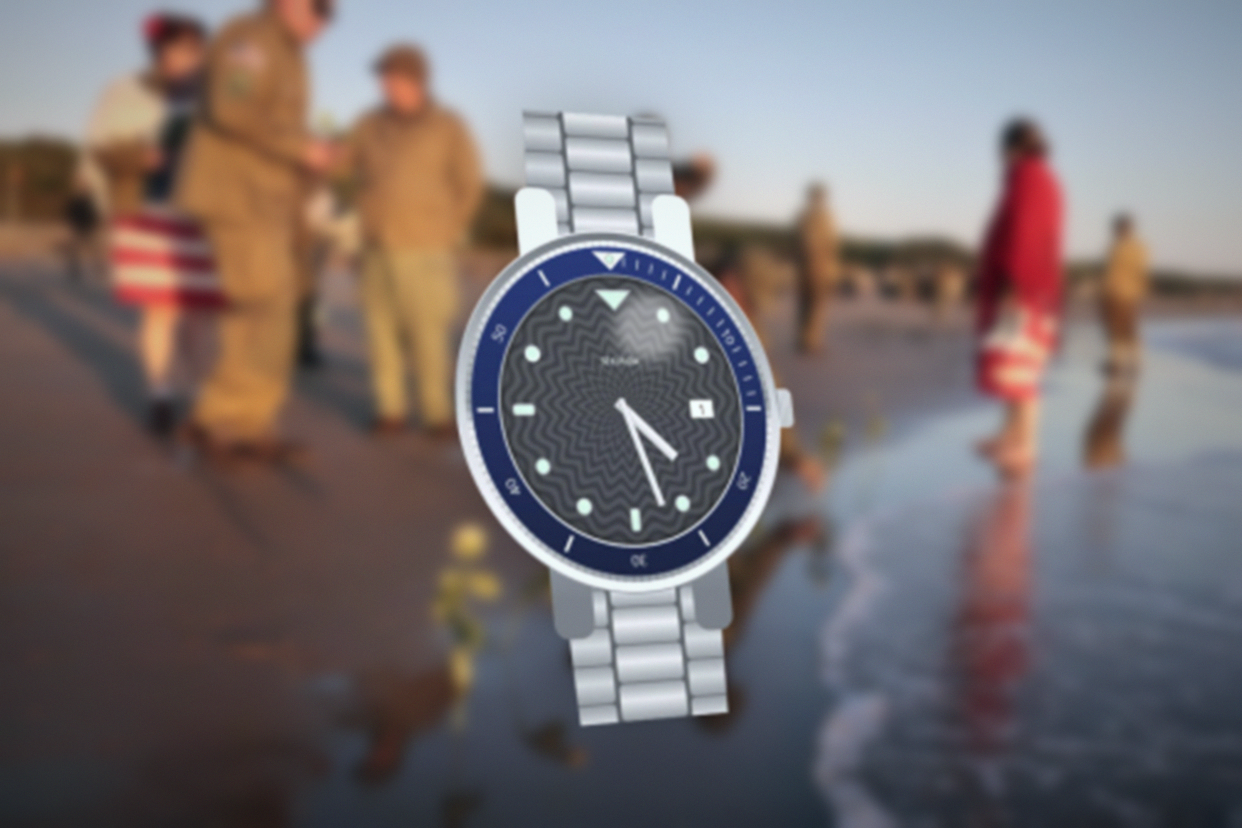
4:27
